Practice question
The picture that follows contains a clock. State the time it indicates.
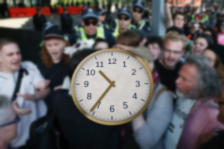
10:36
